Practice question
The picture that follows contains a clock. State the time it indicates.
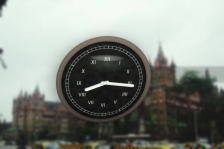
8:16
